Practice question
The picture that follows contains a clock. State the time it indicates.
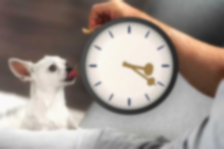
3:21
